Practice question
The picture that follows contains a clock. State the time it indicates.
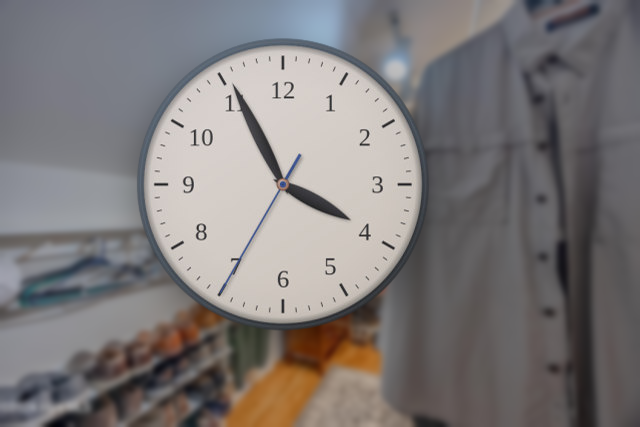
3:55:35
